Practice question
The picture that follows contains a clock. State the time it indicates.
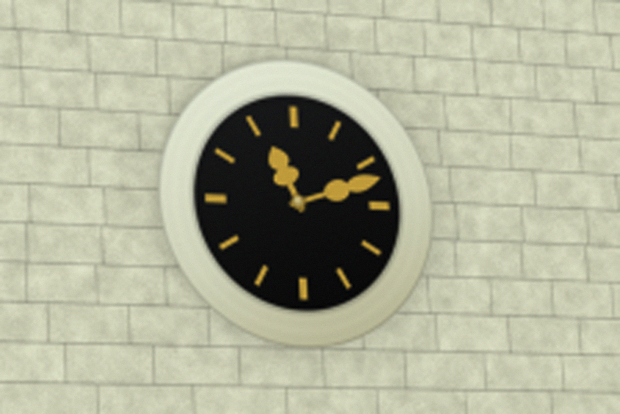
11:12
